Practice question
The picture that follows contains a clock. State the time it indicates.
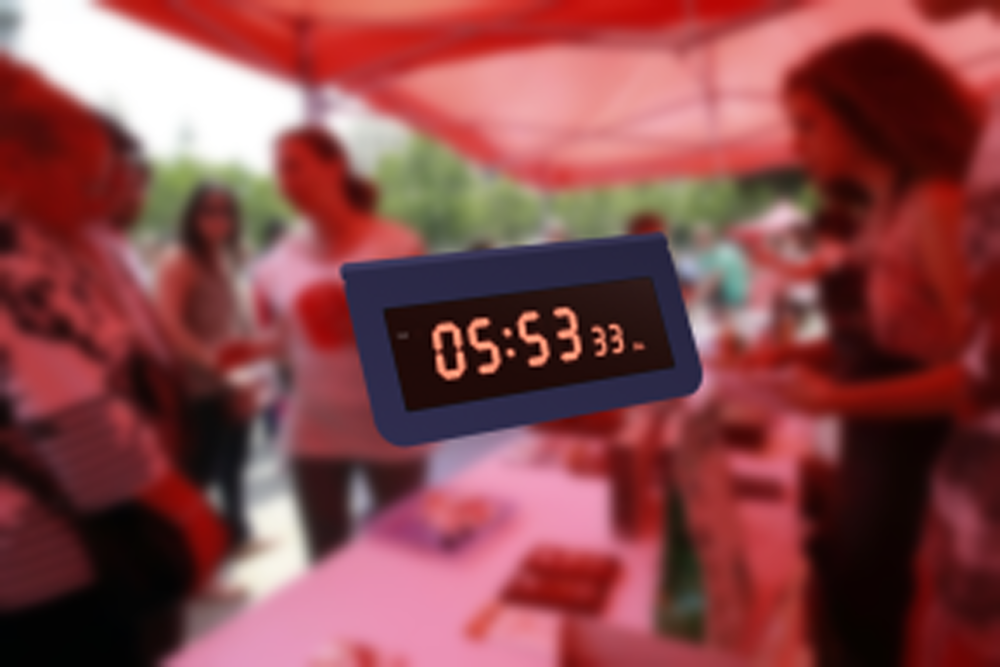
5:53:33
